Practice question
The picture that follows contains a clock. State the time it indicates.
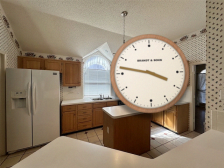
3:47
